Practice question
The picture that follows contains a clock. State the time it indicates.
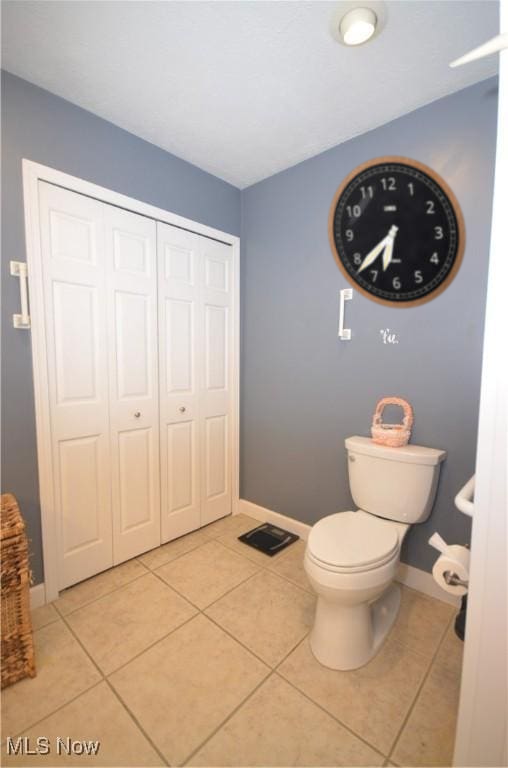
6:38
